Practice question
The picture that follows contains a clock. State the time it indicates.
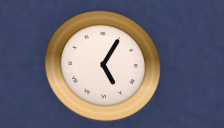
5:05
